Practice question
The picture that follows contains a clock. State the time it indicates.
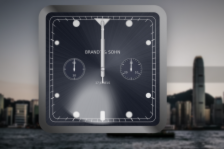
12:00
